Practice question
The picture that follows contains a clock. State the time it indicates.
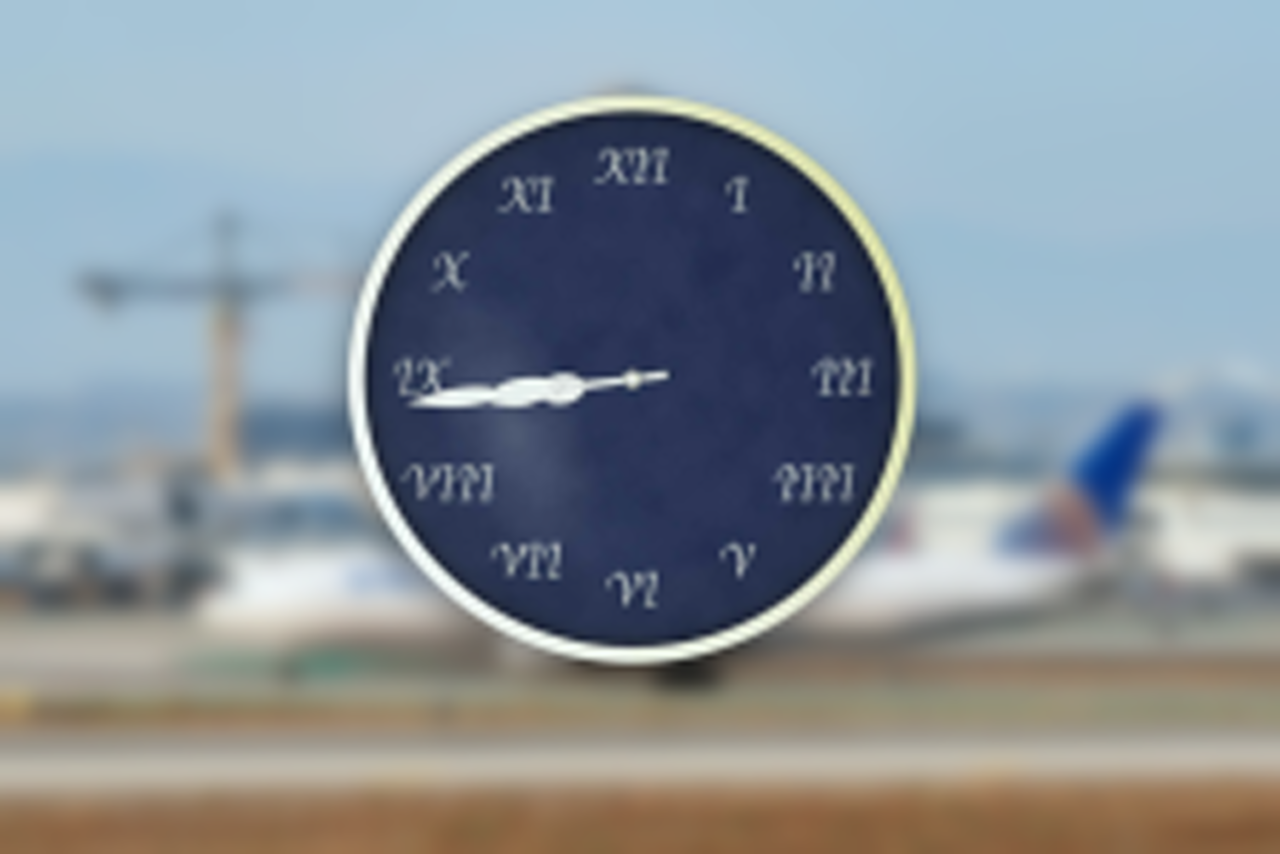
8:44
